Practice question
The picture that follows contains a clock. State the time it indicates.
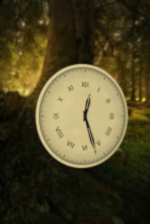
12:27
